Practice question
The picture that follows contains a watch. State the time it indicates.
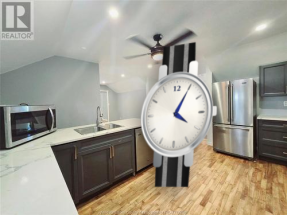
4:05
